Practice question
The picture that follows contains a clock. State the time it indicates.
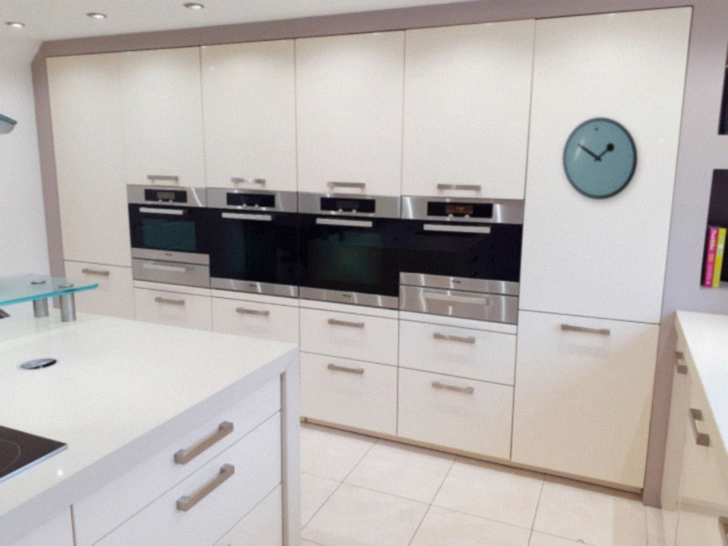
1:51
